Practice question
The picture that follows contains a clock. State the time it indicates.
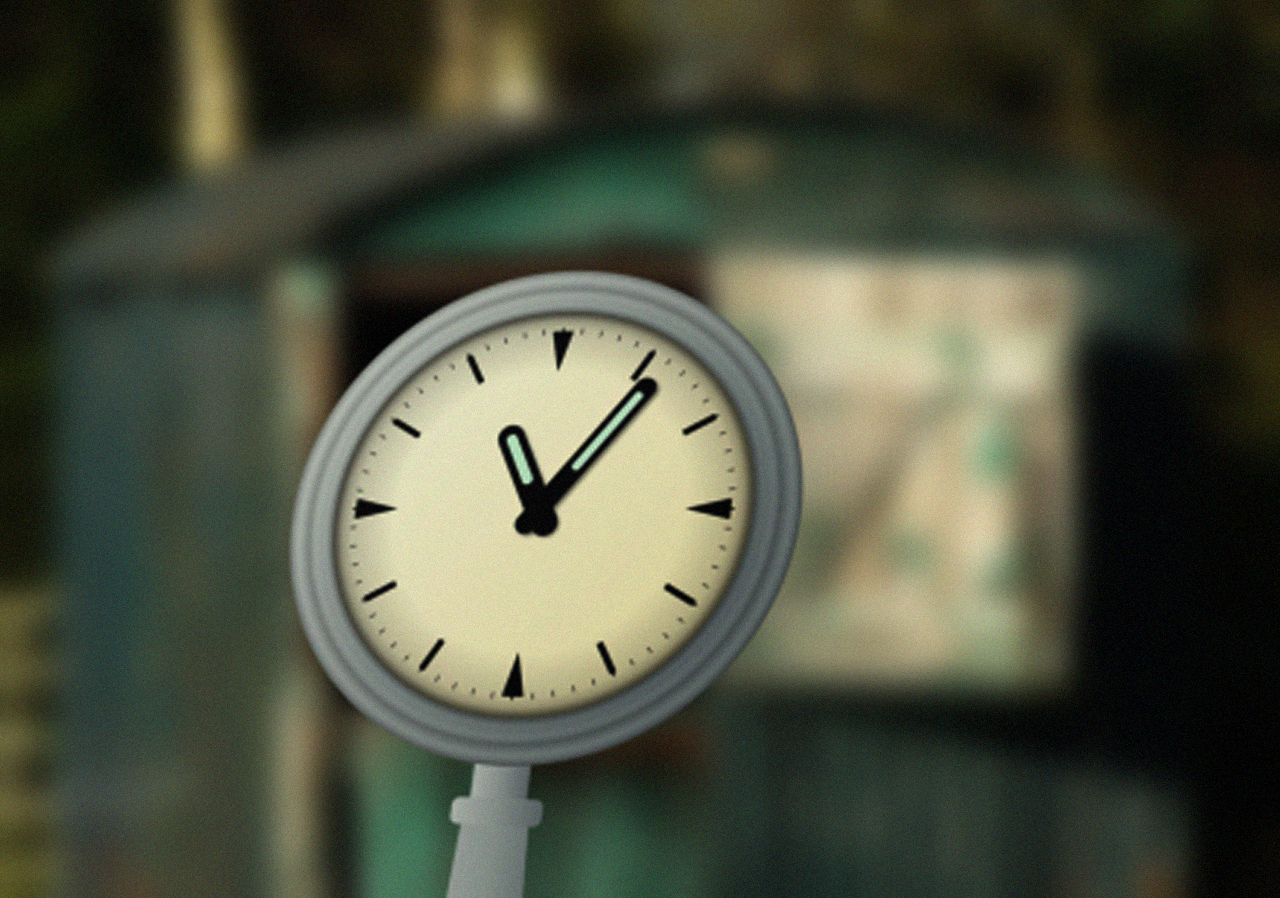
11:06
